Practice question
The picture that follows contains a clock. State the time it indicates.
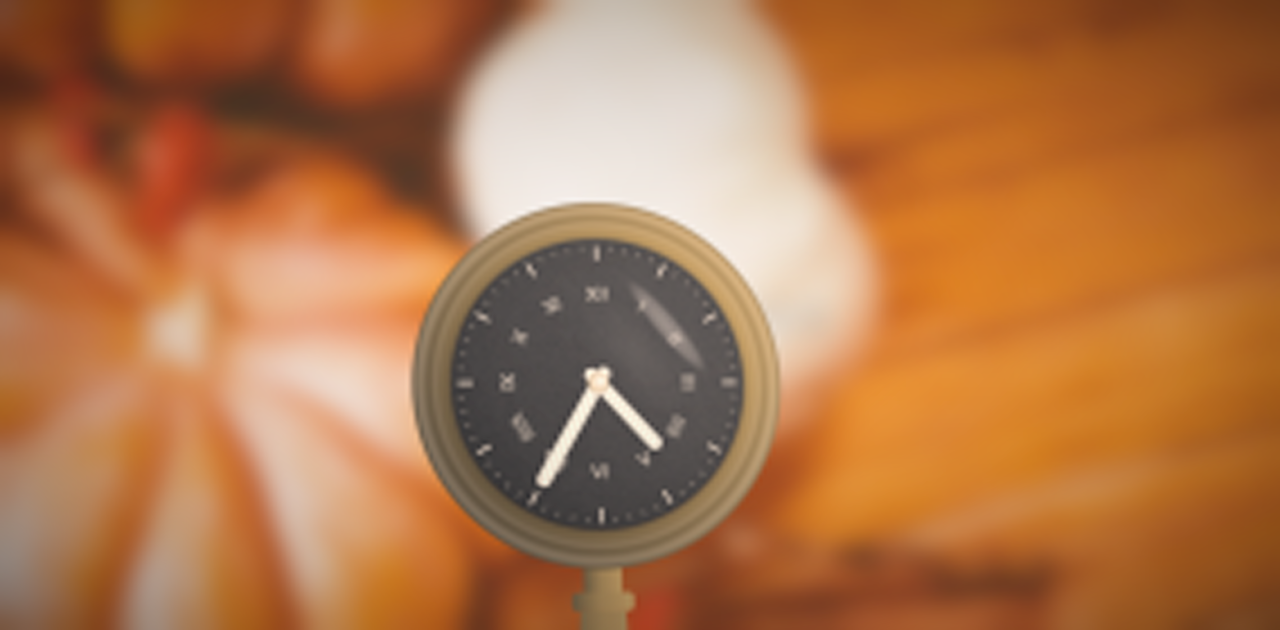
4:35
